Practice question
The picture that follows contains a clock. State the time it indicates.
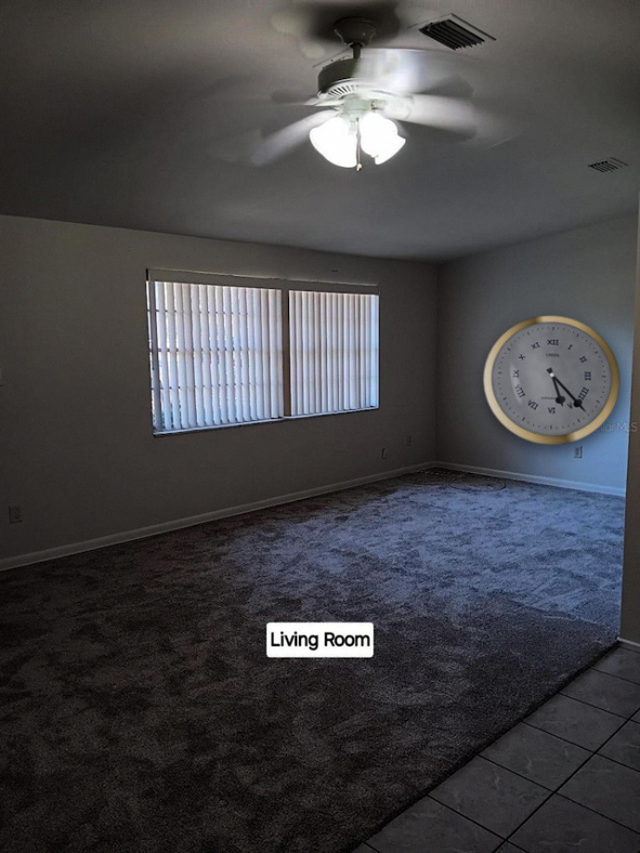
5:23
